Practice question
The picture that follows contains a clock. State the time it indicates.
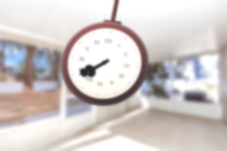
7:39
